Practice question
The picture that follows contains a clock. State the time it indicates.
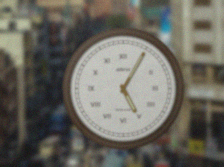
5:05
